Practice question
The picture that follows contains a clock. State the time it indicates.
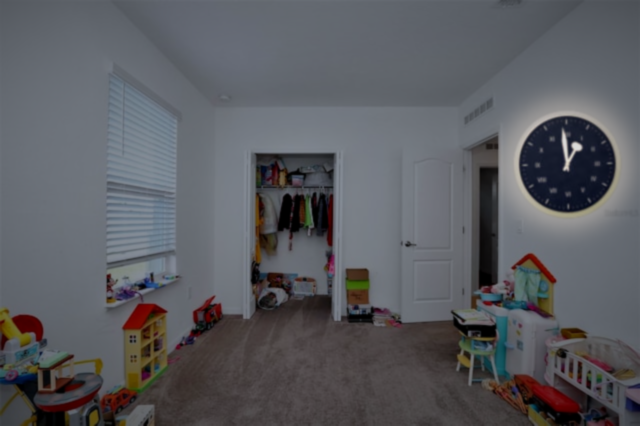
12:59
